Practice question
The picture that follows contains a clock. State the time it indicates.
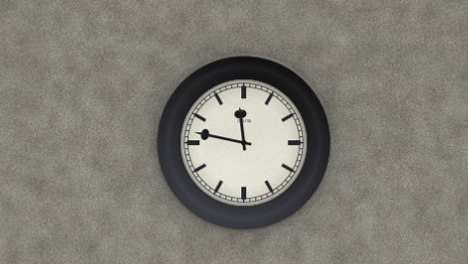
11:47
